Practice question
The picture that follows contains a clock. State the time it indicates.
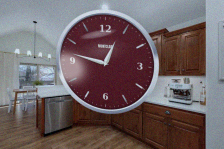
12:47
